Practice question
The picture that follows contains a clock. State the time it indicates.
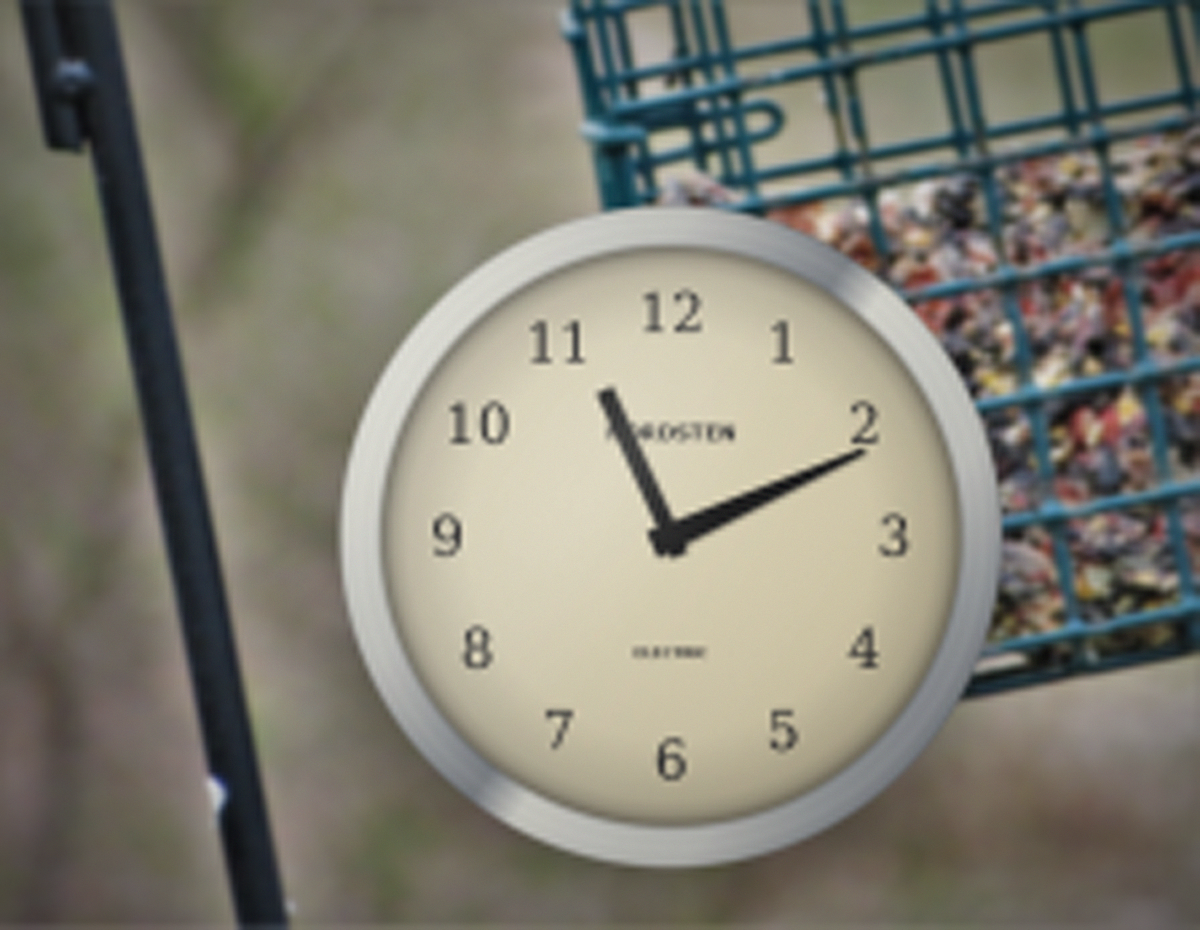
11:11
